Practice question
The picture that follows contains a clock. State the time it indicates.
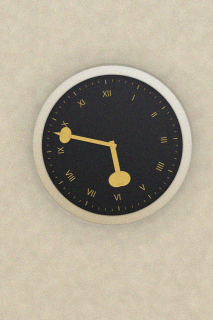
5:48
